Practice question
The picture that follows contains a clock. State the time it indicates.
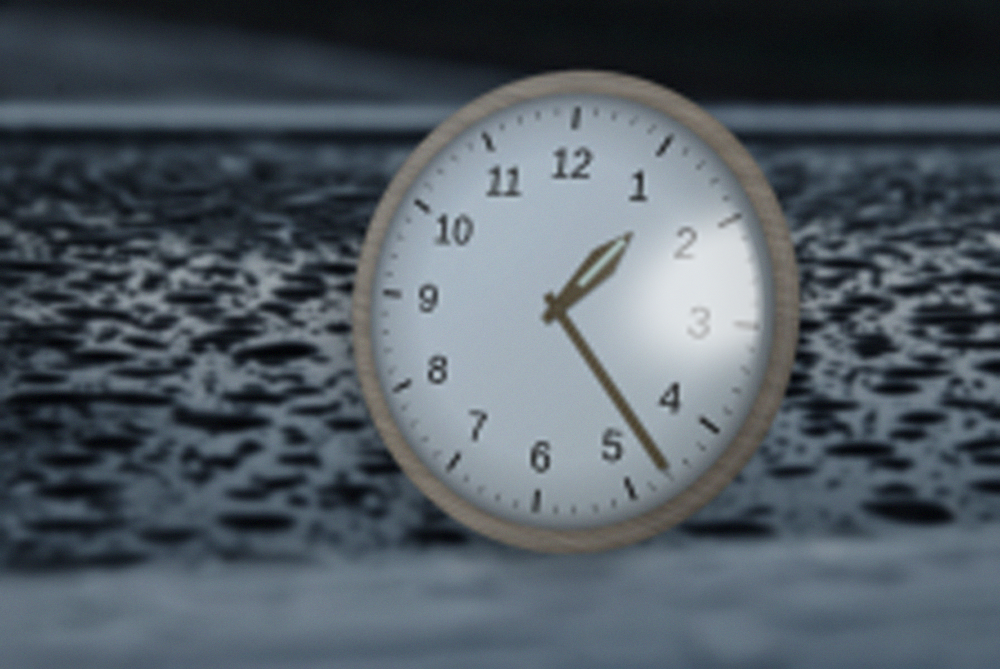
1:23
